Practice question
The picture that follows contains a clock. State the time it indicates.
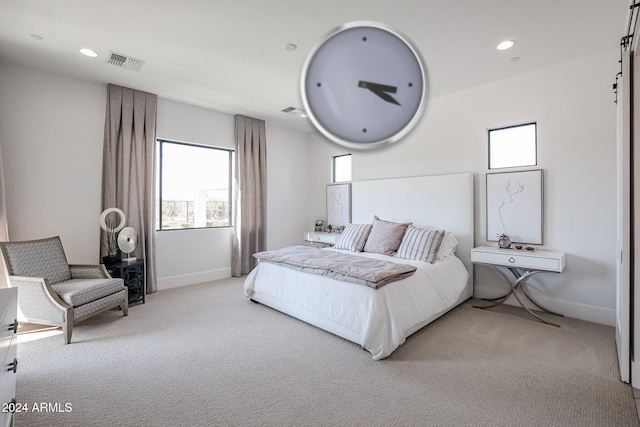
3:20
